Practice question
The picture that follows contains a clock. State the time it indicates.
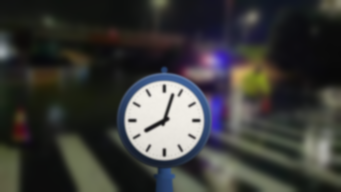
8:03
